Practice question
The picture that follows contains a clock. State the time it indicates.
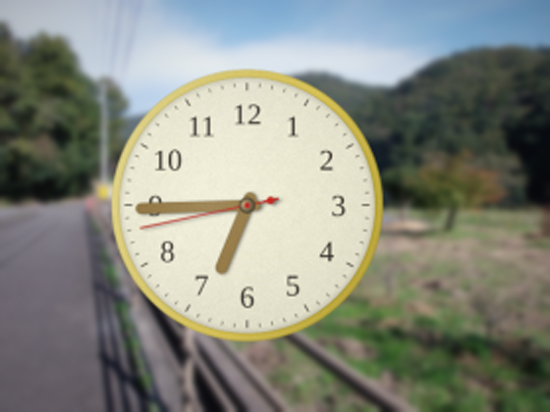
6:44:43
